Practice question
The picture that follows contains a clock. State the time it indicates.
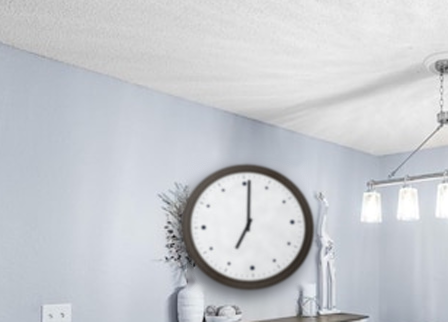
7:01
